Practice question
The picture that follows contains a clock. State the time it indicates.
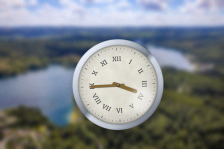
3:45
